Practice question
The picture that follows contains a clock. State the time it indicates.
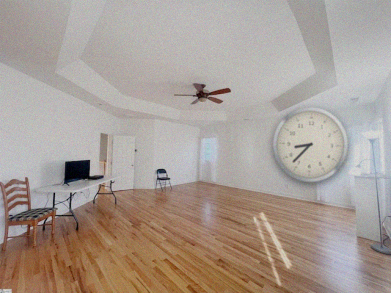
8:37
